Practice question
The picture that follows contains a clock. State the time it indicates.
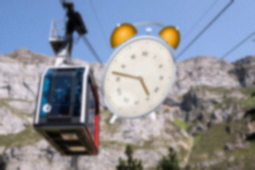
4:47
